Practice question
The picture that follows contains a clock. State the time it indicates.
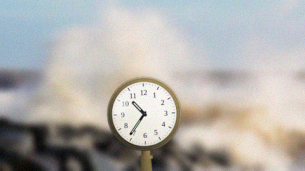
10:36
